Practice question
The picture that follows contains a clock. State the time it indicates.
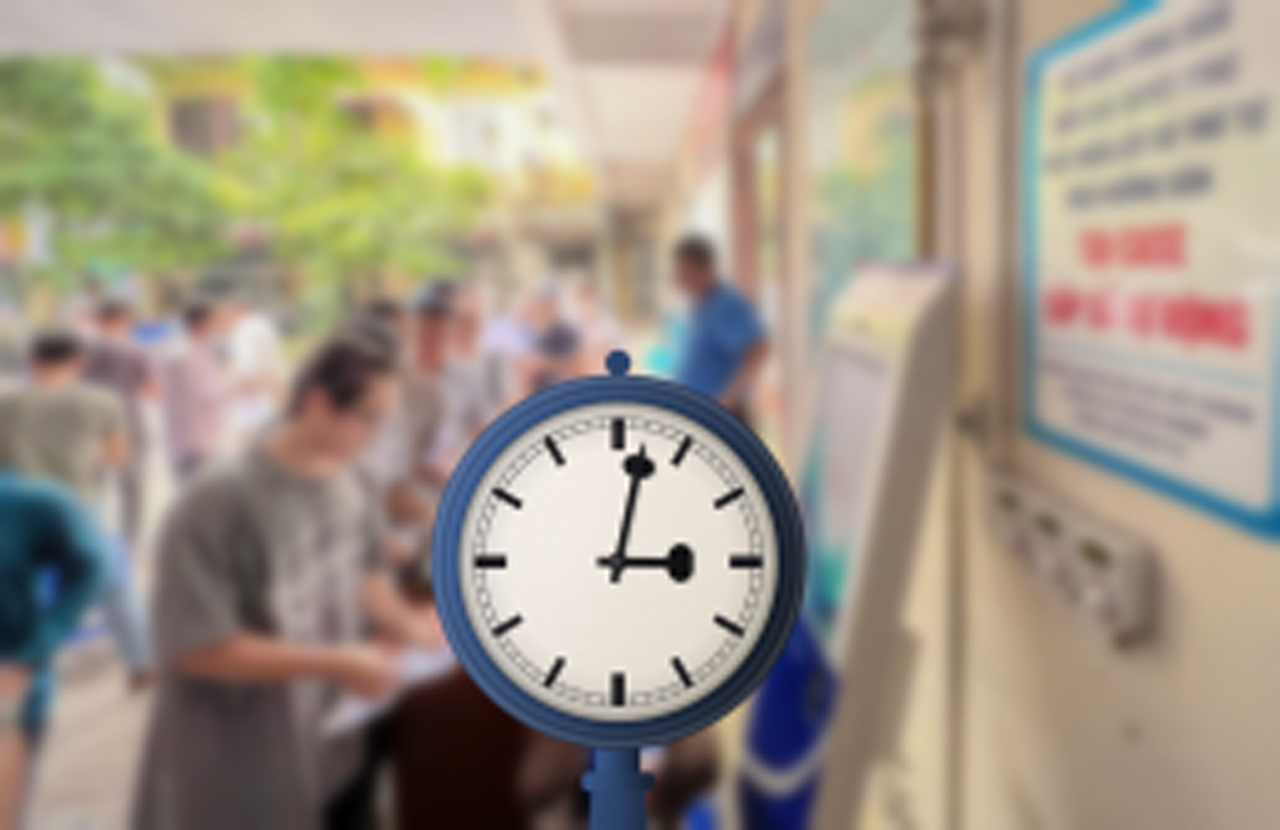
3:02
